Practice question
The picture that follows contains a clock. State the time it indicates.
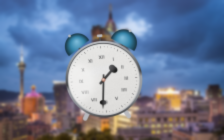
1:31
